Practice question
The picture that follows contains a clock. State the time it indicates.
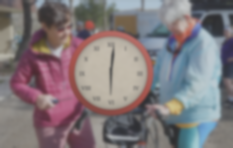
6:01
